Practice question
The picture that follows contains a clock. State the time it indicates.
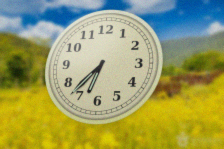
6:37
